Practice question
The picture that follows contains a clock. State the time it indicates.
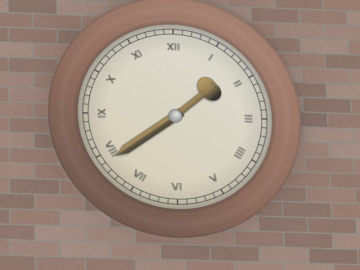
1:39
